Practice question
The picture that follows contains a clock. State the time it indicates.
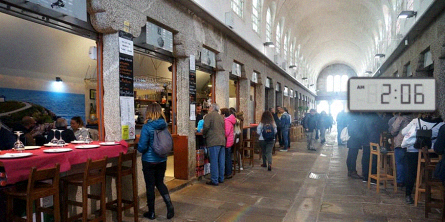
2:06
